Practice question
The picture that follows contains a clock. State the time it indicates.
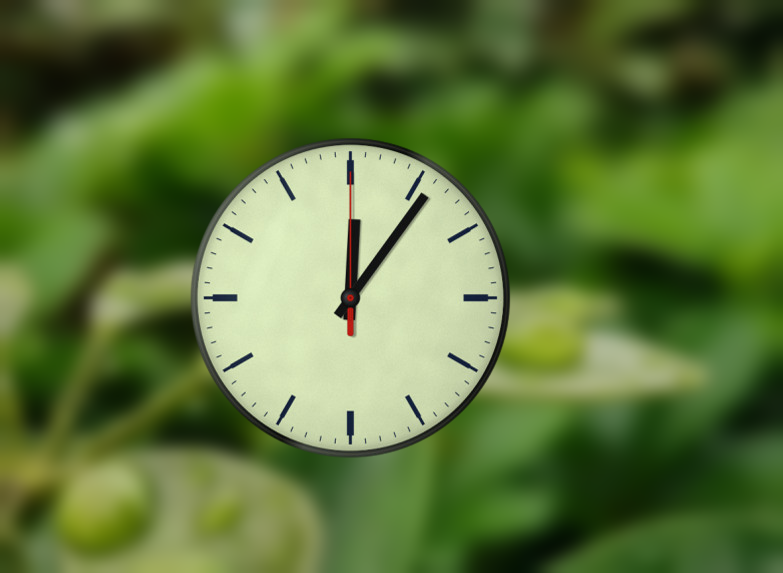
12:06:00
